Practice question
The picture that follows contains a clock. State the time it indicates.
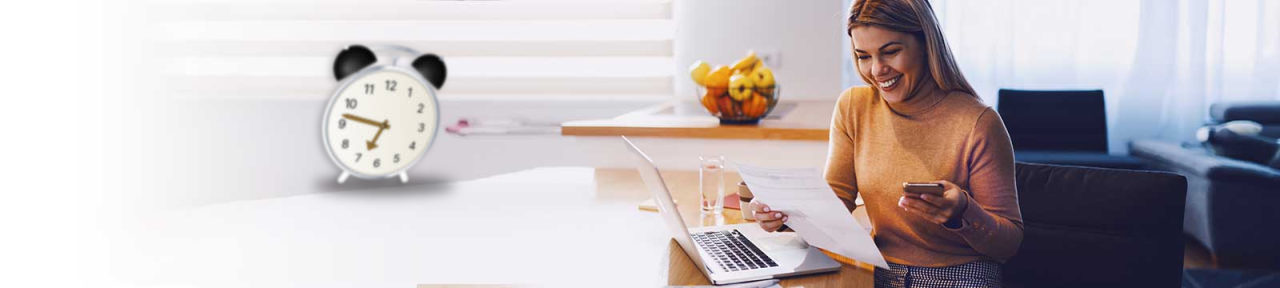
6:47
